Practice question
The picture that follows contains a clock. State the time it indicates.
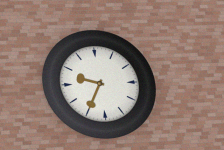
9:35
